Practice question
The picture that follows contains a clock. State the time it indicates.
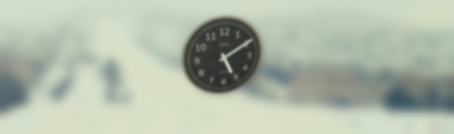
5:10
